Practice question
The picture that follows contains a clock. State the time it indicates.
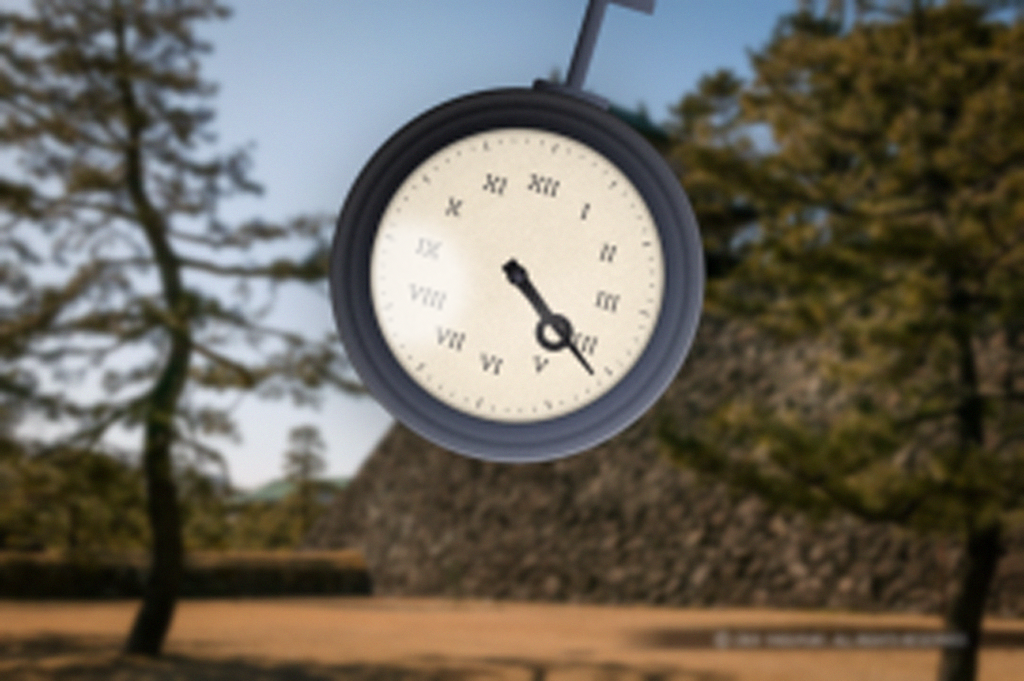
4:21
